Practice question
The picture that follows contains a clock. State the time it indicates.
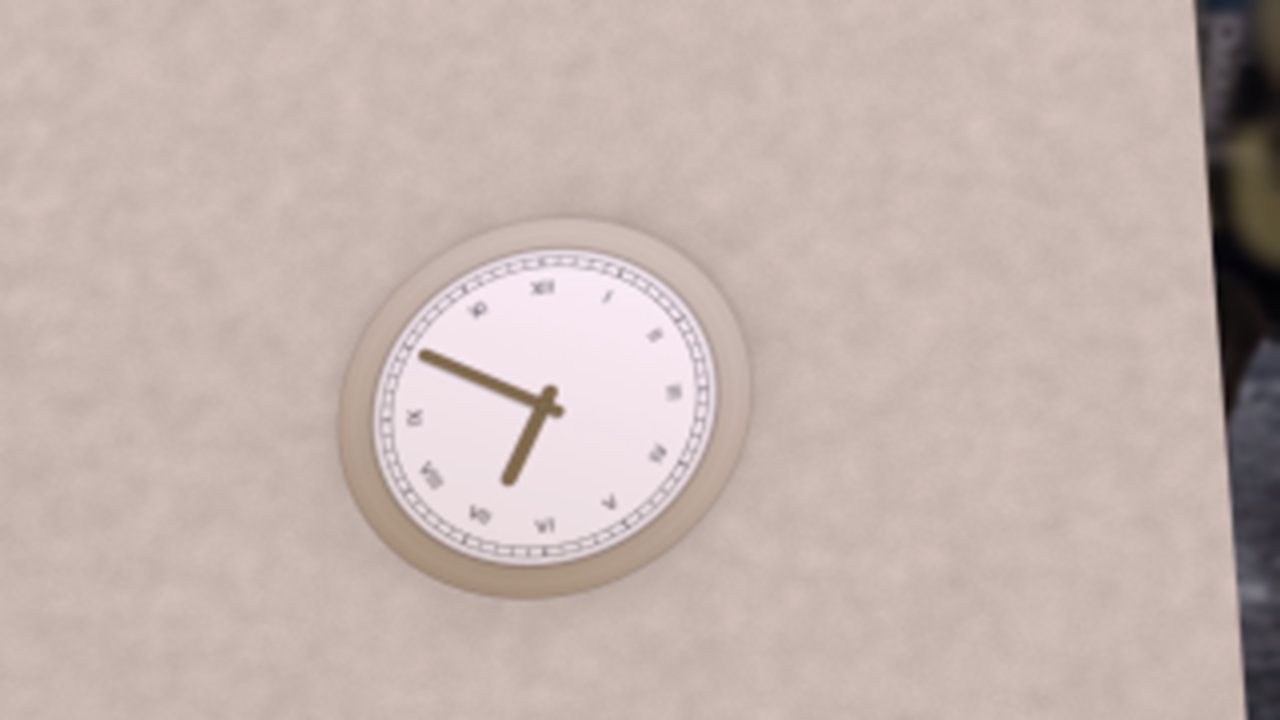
6:50
